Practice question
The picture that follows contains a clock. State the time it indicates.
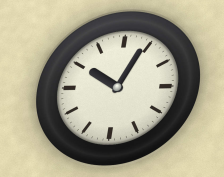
10:04
